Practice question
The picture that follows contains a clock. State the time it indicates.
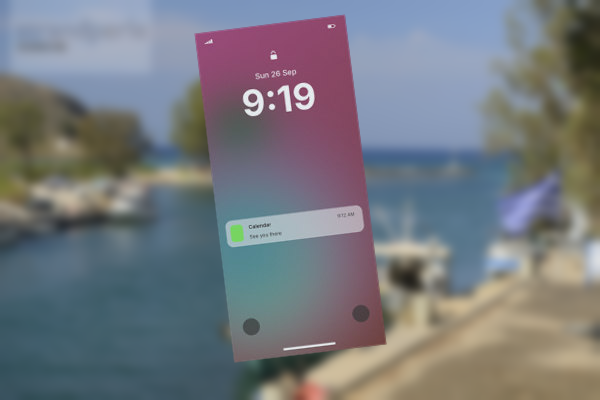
9:19
